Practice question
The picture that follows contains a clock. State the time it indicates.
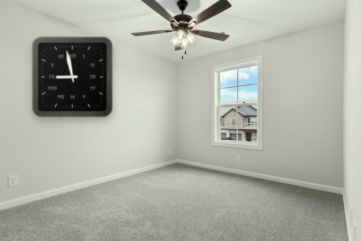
8:58
